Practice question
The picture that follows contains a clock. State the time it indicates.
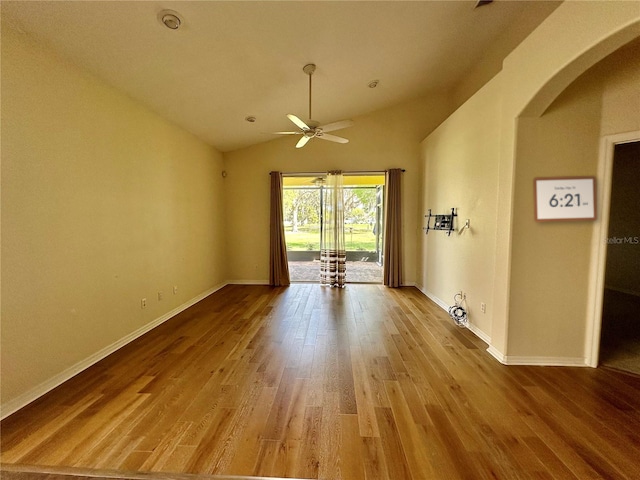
6:21
